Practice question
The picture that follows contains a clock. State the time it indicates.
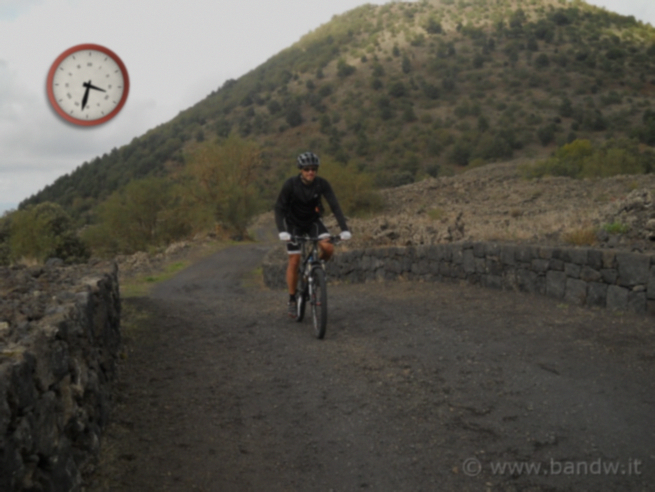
3:32
